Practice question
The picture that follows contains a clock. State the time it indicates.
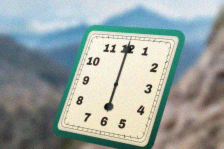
6:00
